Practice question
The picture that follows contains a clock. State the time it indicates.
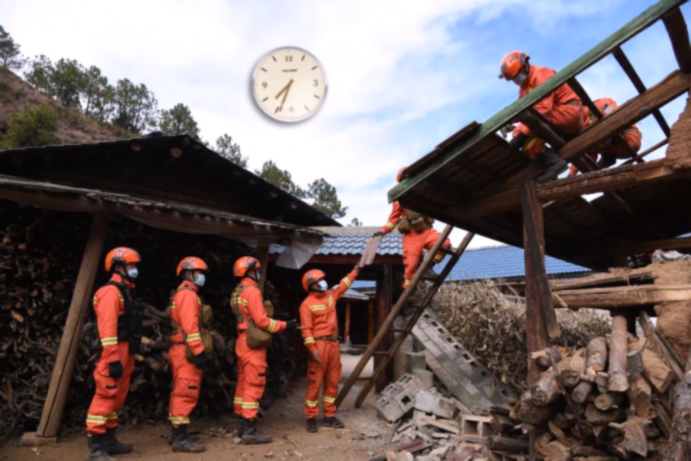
7:34
